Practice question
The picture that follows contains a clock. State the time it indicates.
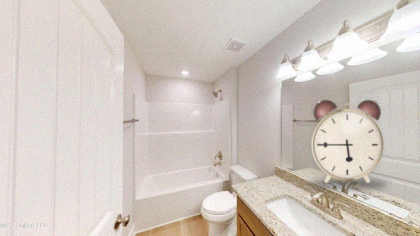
5:45
